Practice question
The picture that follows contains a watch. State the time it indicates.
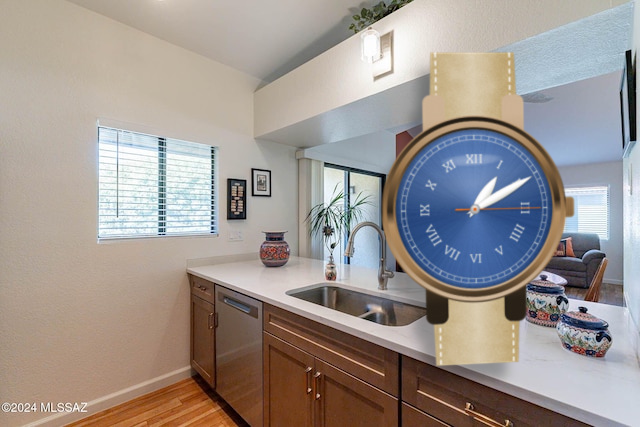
1:10:15
